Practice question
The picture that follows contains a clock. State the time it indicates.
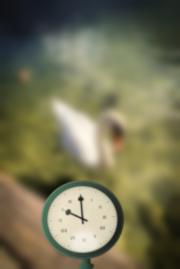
10:00
